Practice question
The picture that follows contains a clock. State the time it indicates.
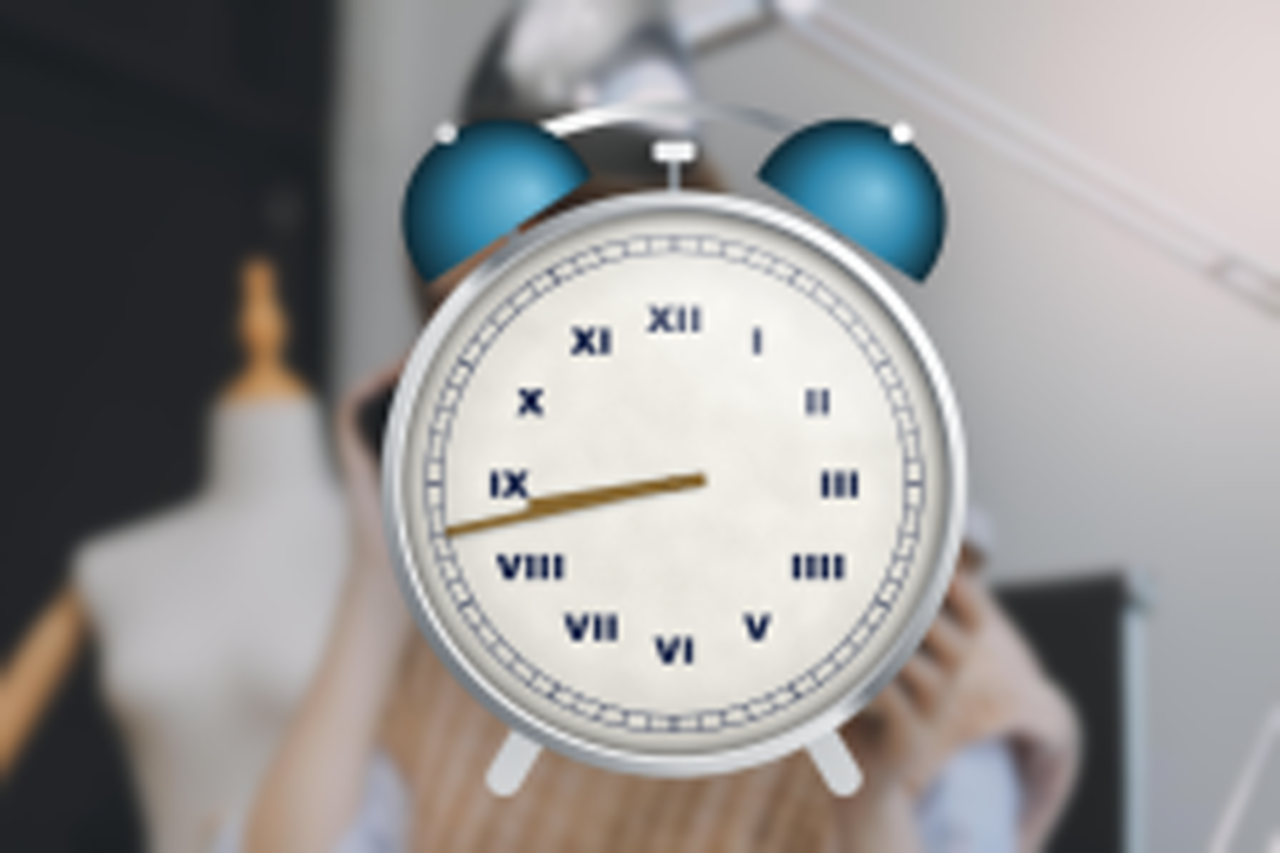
8:43
